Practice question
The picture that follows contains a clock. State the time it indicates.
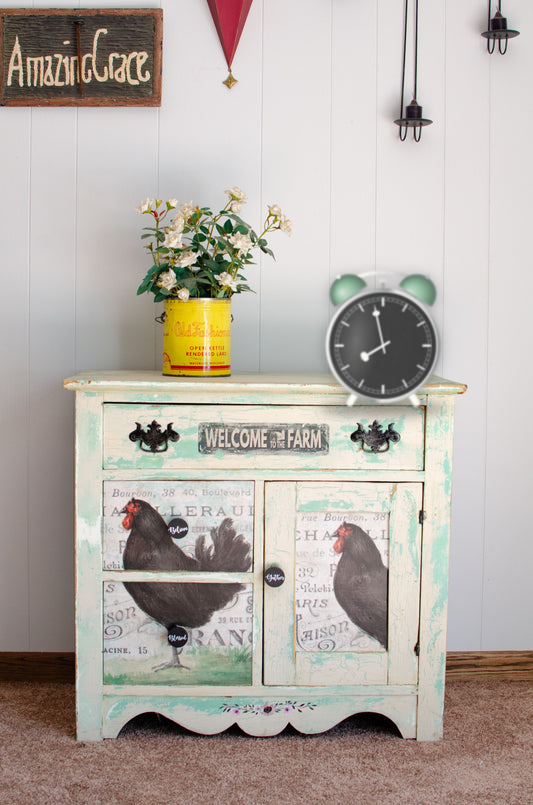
7:58
